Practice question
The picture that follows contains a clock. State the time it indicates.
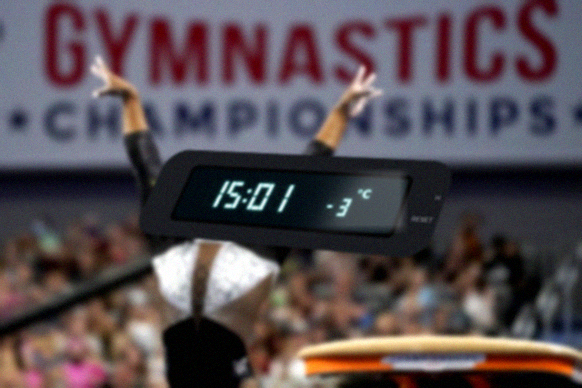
15:01
